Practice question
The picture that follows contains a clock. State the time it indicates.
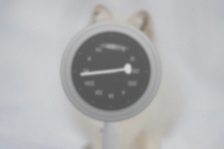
2:44
